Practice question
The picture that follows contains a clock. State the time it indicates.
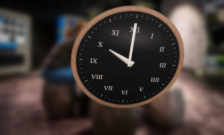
10:00
